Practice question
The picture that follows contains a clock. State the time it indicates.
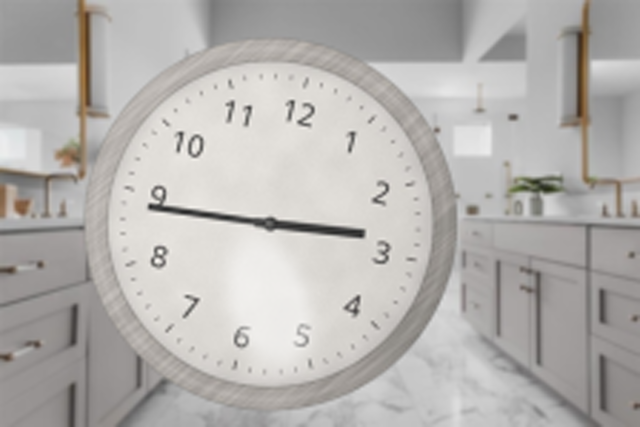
2:44
